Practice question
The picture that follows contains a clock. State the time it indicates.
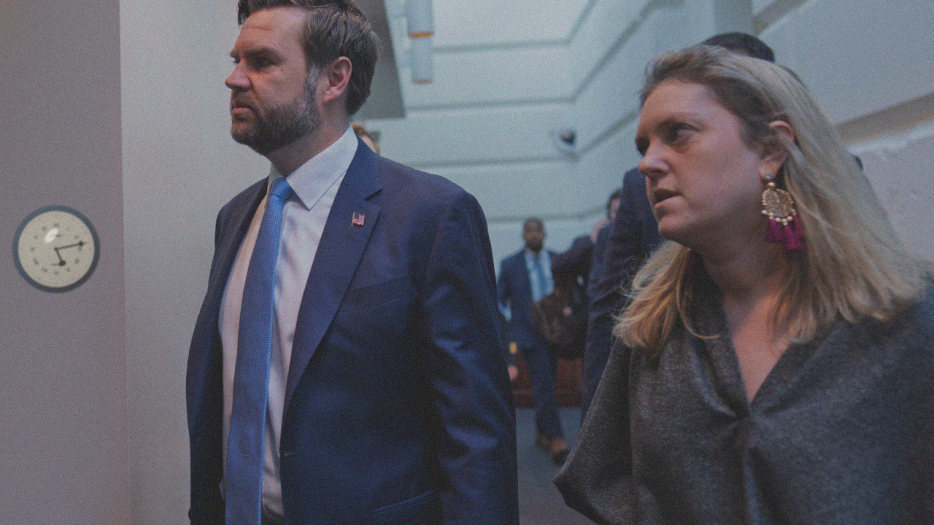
5:13
